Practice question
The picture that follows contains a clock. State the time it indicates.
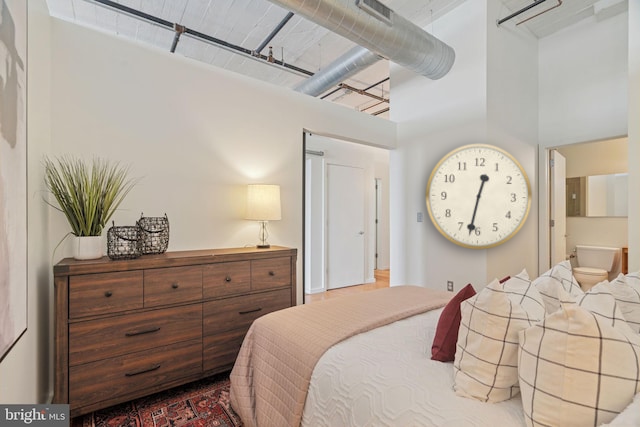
12:32
